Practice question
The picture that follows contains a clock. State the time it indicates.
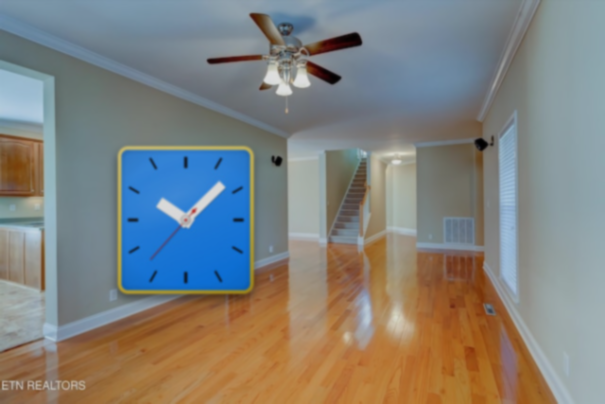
10:07:37
